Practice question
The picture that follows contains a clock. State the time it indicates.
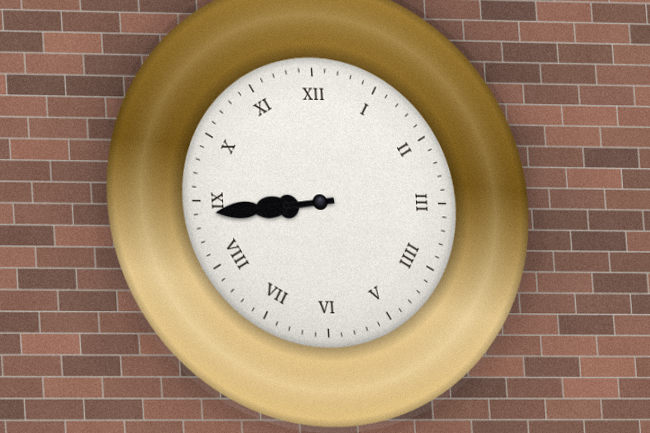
8:44
